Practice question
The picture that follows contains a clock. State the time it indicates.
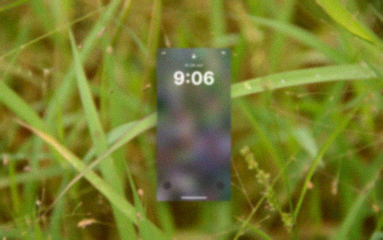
9:06
